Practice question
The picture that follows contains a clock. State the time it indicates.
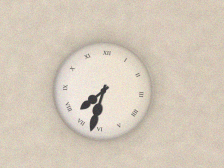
7:32
